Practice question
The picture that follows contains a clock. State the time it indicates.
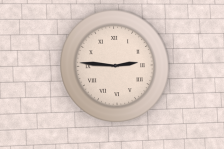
2:46
